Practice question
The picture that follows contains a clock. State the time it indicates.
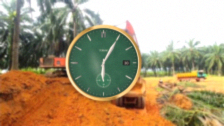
6:05
